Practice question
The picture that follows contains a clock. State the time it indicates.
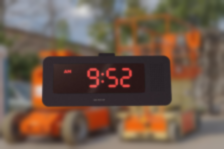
9:52
